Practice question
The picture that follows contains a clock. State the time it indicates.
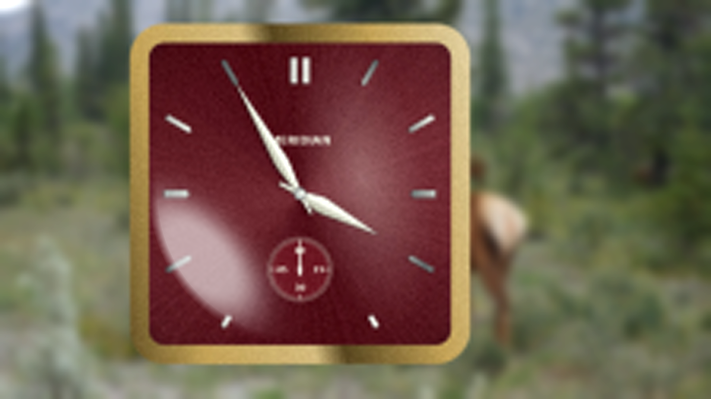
3:55
